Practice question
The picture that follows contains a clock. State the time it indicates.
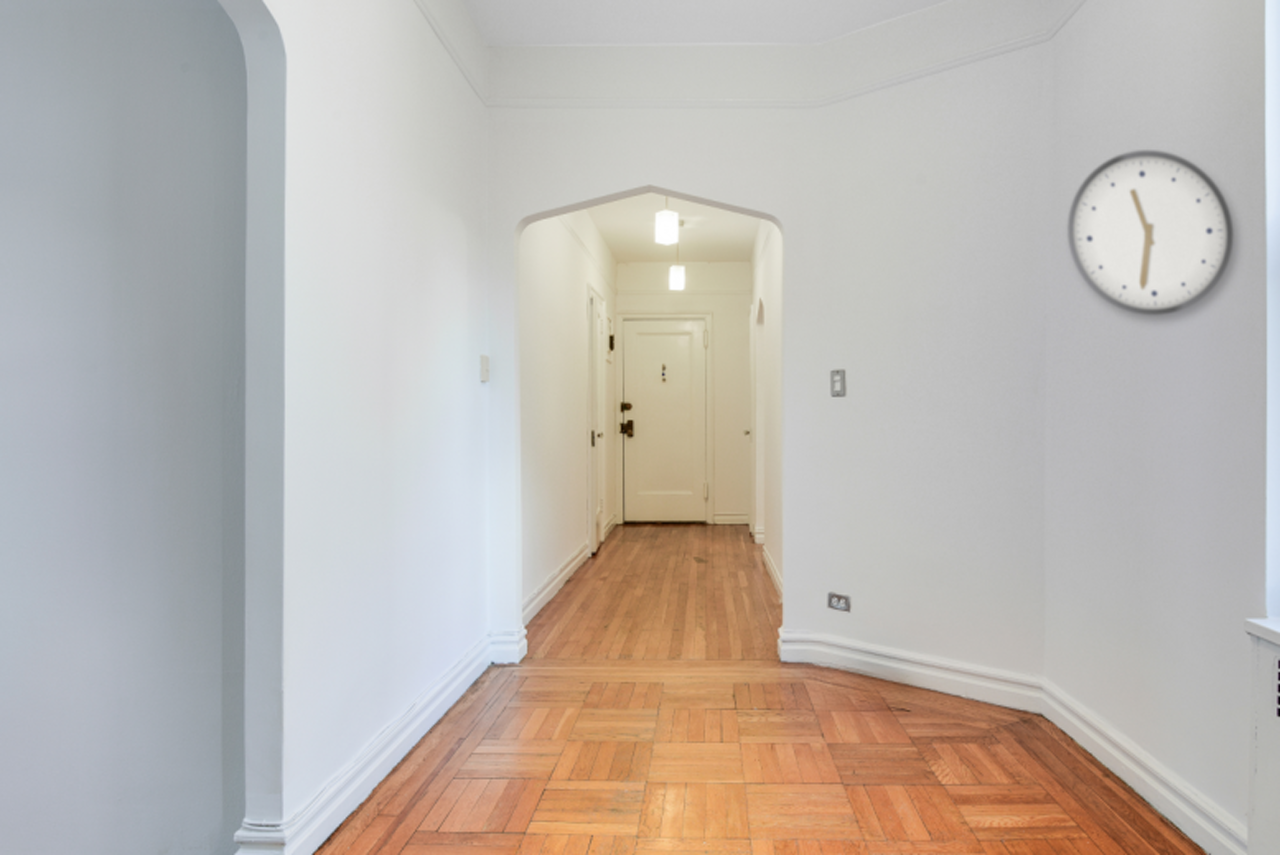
11:32
